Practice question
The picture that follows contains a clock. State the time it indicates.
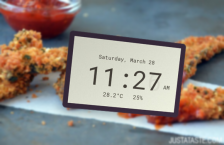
11:27
